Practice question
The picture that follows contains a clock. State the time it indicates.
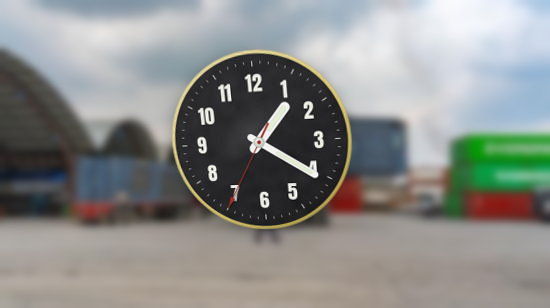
1:20:35
